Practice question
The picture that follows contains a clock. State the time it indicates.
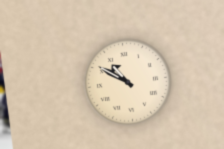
10:51
